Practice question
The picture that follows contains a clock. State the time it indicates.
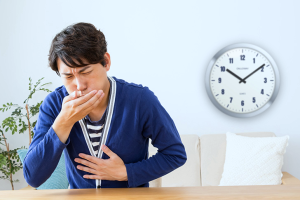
10:09
